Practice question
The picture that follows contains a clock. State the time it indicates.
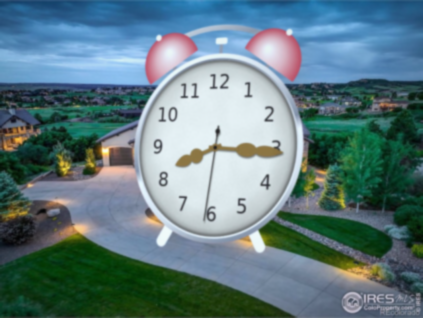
8:15:31
